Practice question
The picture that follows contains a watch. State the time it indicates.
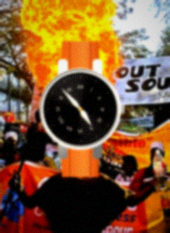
4:53
